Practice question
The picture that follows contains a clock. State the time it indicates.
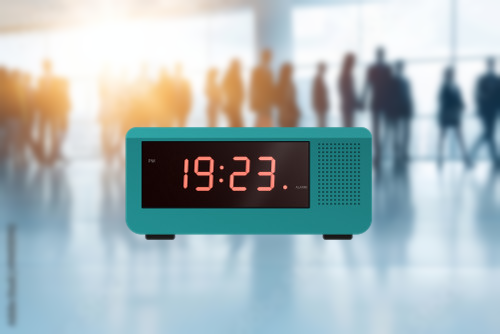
19:23
